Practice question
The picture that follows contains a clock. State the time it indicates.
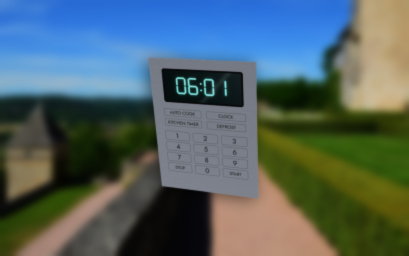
6:01
